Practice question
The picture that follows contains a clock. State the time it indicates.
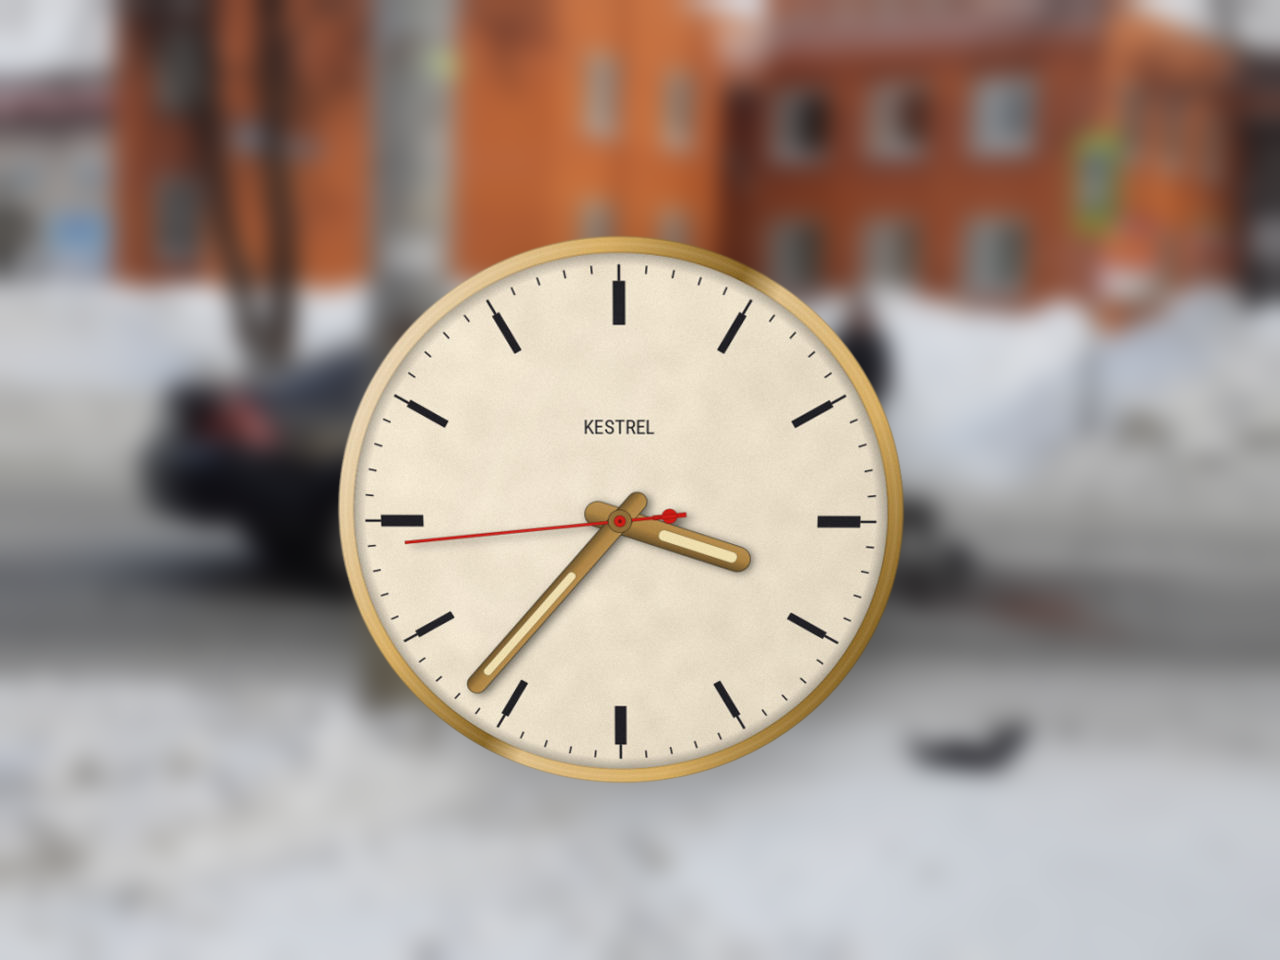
3:36:44
